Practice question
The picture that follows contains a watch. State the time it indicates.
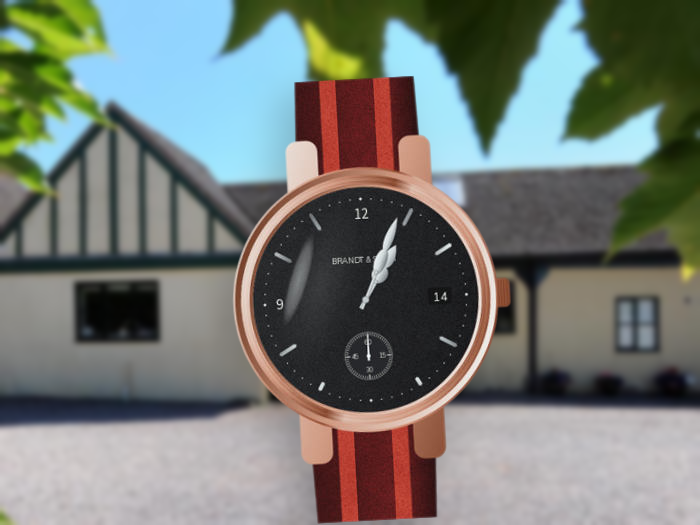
1:04
